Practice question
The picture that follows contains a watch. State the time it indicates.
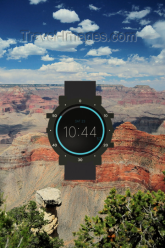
10:44
